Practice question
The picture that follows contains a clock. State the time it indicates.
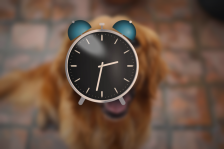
2:32
